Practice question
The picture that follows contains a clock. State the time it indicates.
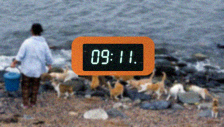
9:11
